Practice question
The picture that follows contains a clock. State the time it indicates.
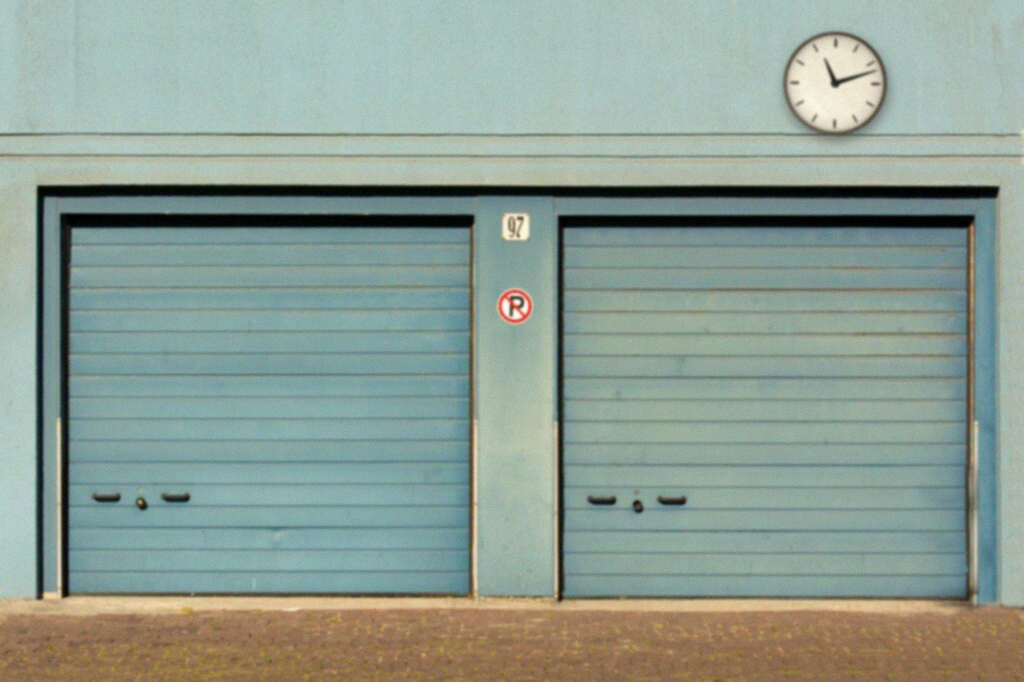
11:12
